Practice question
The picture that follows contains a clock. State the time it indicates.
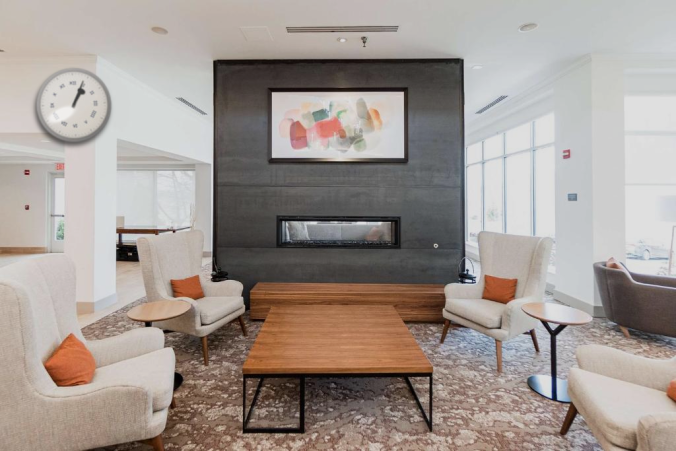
1:04
